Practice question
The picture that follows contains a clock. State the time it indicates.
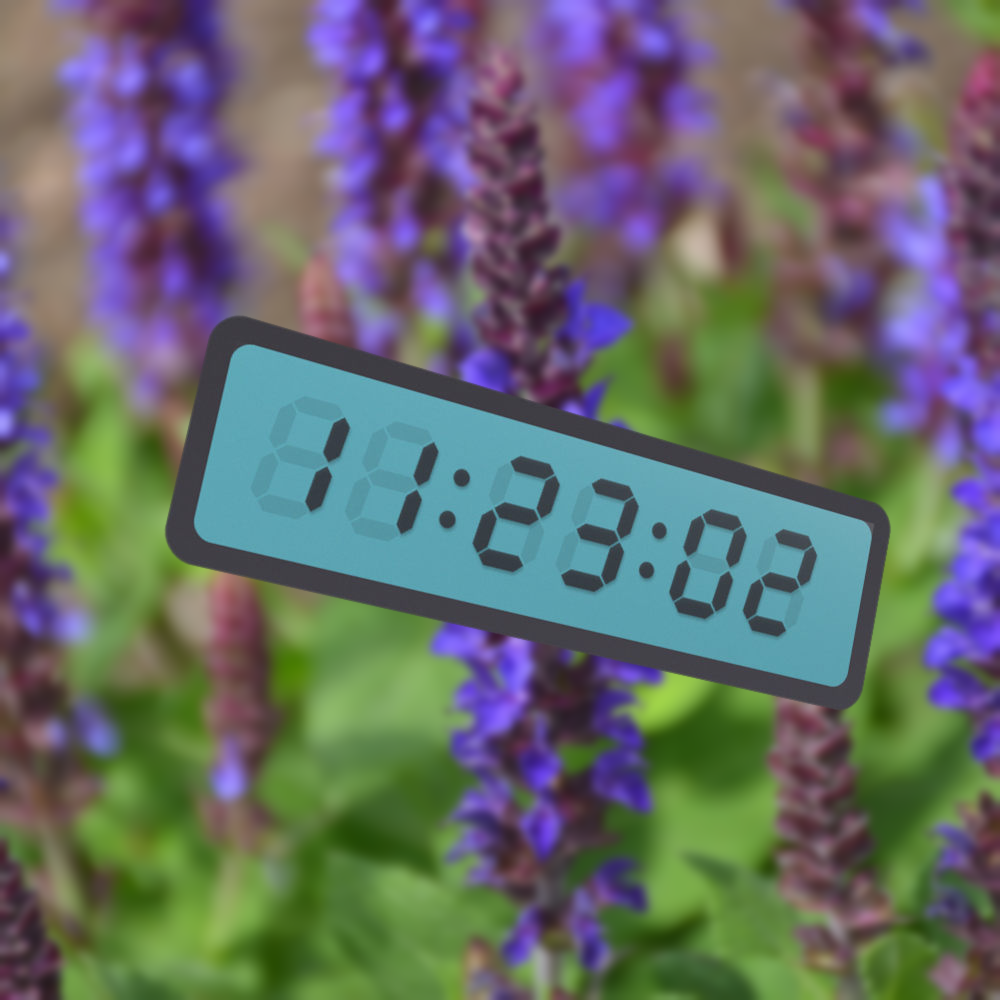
11:23:02
